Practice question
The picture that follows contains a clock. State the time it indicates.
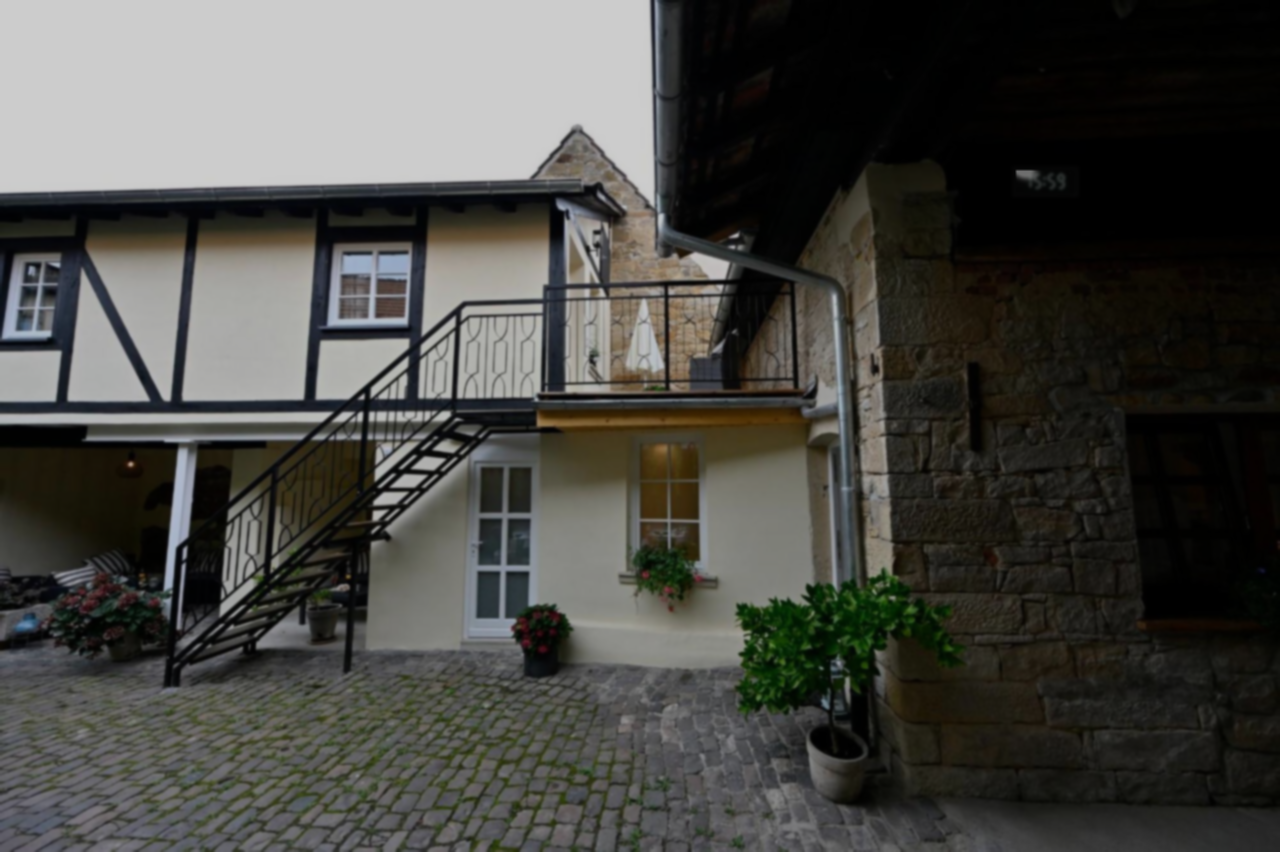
15:59
